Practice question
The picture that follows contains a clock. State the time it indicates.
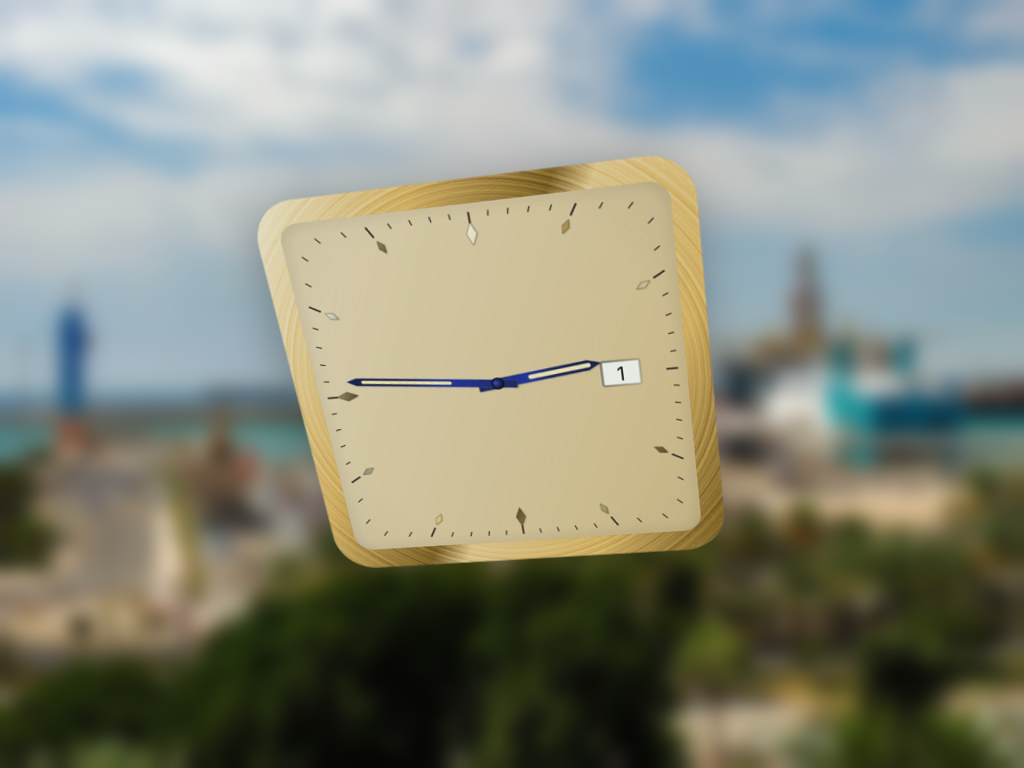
2:46
